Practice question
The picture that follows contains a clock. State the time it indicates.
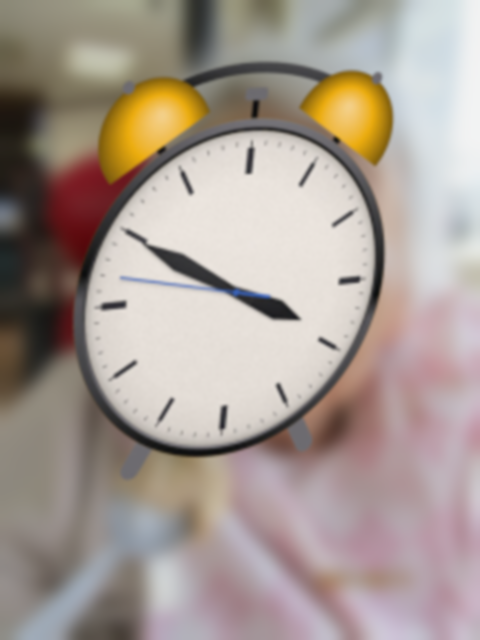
3:49:47
